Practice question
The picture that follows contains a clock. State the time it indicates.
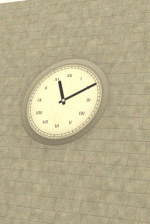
11:10
